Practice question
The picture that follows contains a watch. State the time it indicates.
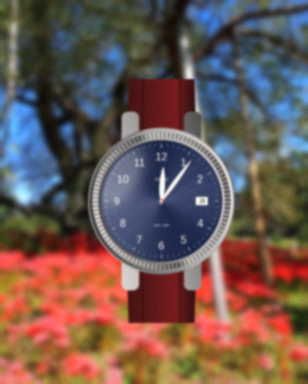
12:06
